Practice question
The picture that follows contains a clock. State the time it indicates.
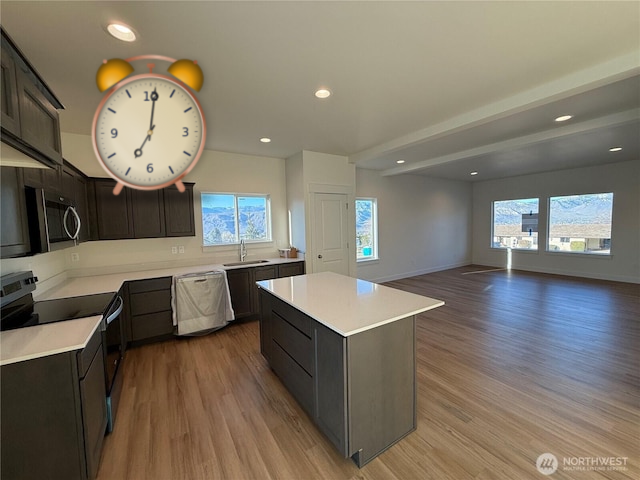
7:01
